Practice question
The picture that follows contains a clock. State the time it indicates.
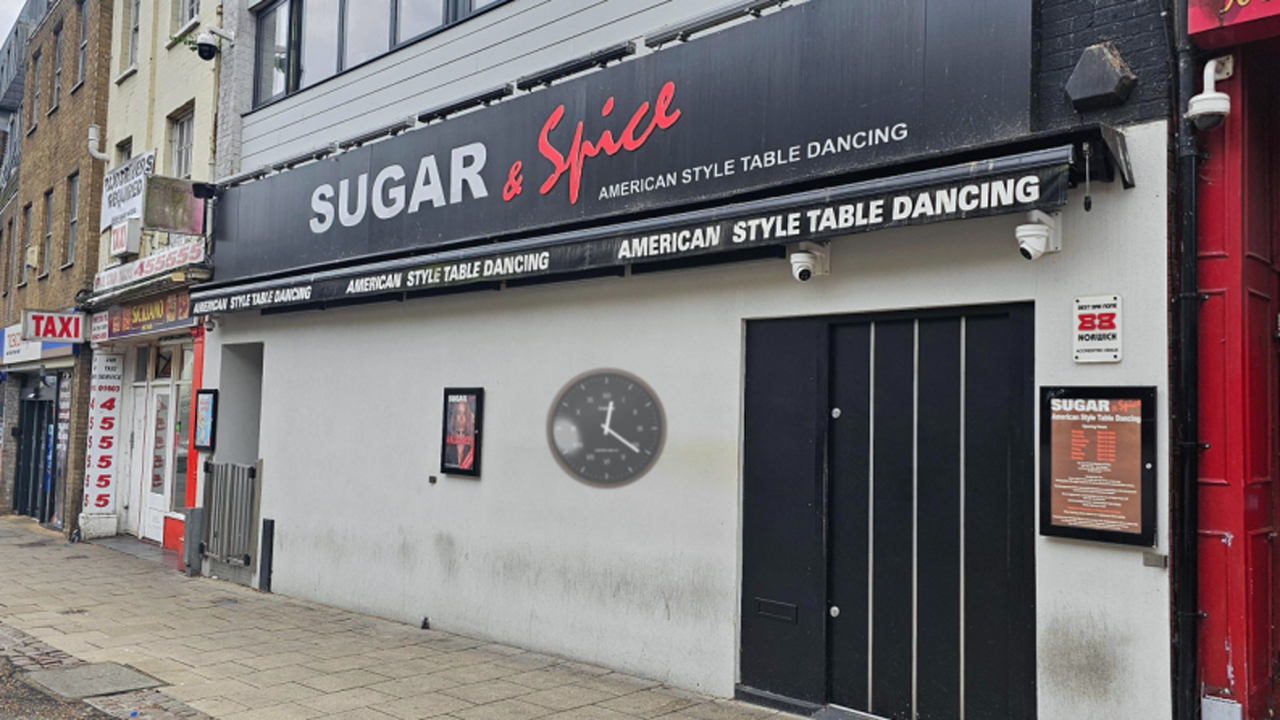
12:21
